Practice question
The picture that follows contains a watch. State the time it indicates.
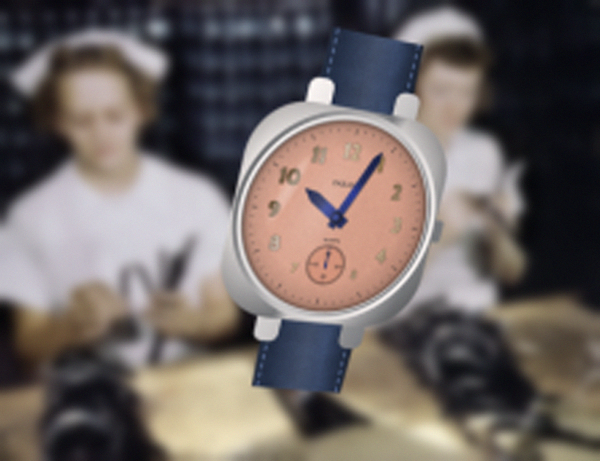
10:04
